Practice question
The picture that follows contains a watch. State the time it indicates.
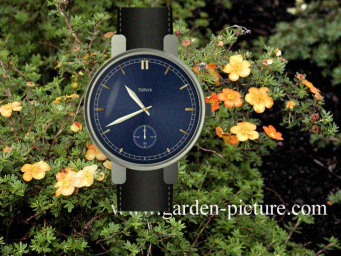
10:41
